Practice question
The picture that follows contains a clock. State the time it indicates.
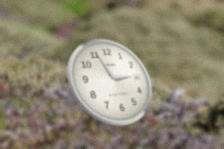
2:56
